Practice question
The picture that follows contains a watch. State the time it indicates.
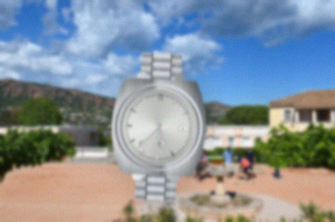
5:37
